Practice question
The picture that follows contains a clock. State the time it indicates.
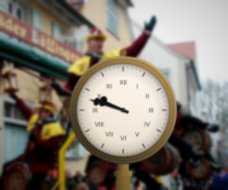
9:48
